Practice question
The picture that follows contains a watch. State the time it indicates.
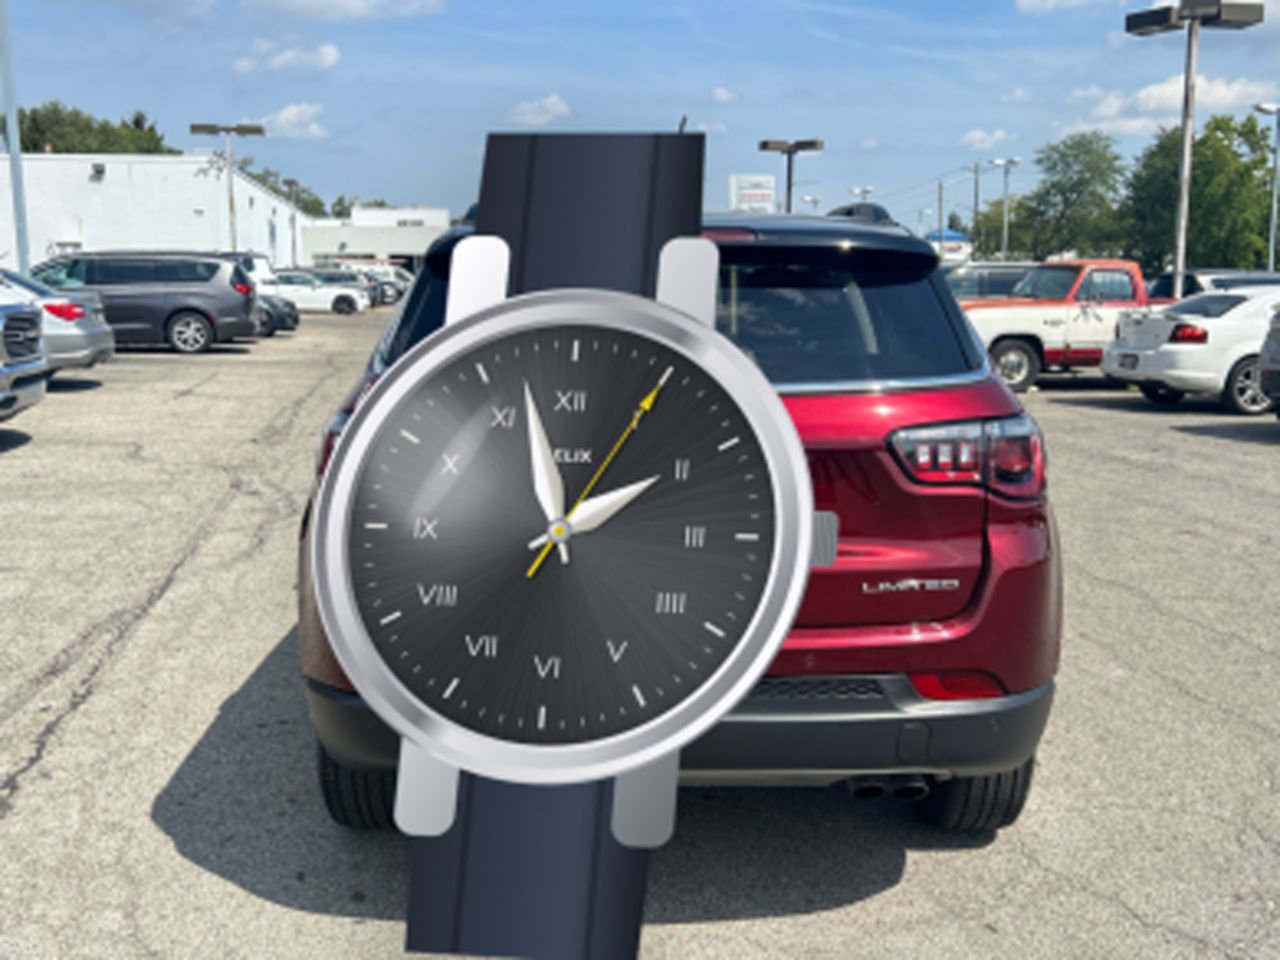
1:57:05
